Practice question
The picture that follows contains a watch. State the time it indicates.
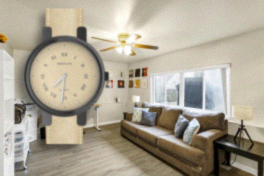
7:31
